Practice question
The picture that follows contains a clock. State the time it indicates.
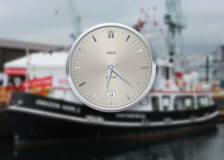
6:22
